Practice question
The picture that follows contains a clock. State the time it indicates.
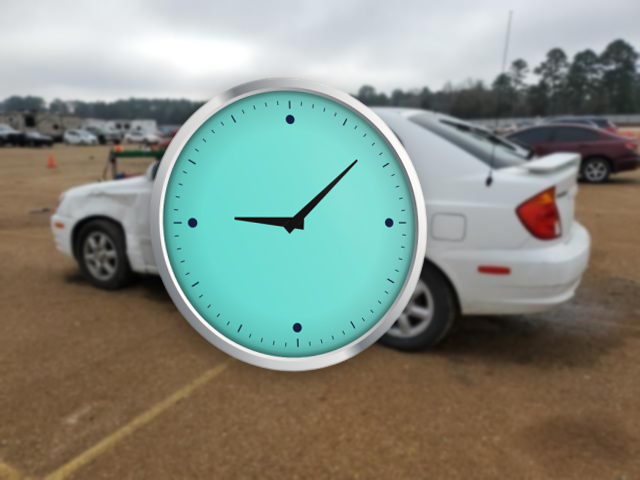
9:08
